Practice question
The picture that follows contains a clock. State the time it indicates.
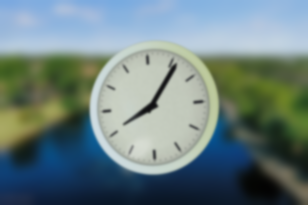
8:06
